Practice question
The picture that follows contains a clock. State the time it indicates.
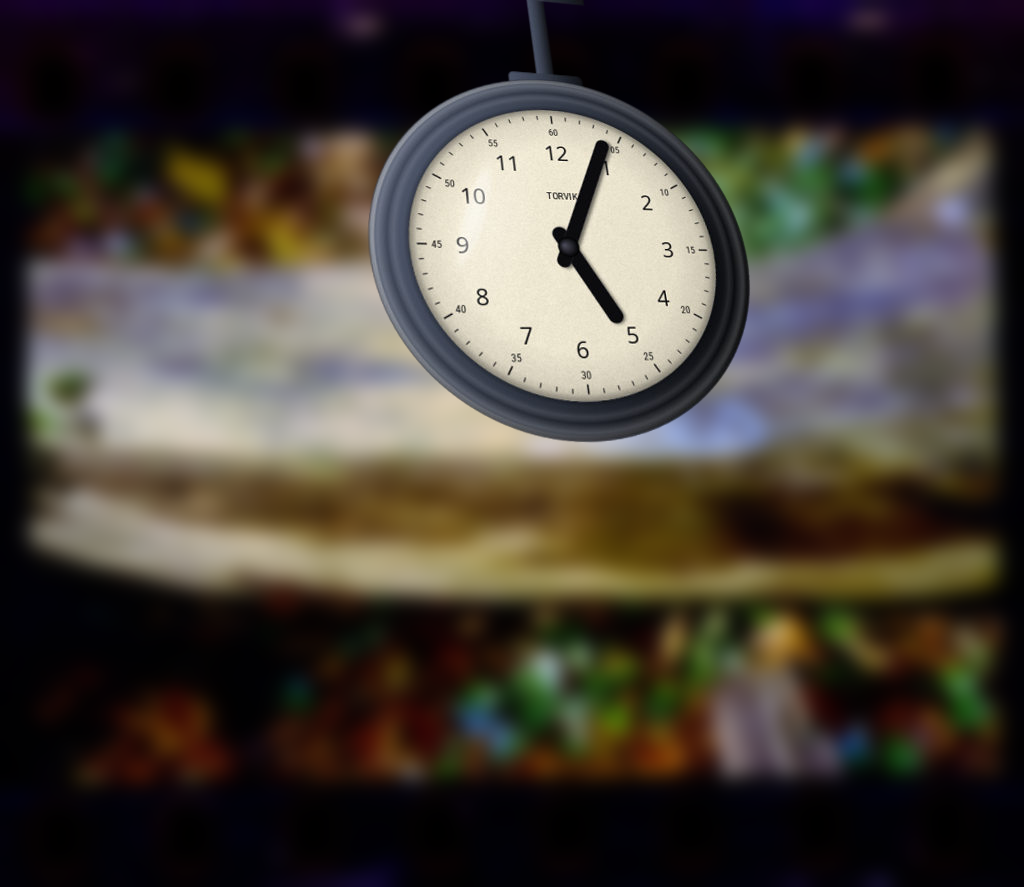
5:04
